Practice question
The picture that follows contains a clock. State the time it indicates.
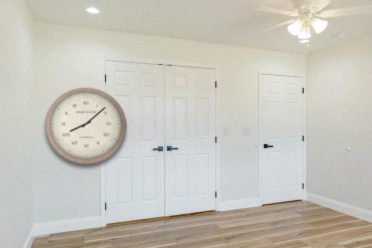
8:08
